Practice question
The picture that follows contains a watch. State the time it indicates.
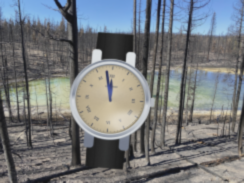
11:58
